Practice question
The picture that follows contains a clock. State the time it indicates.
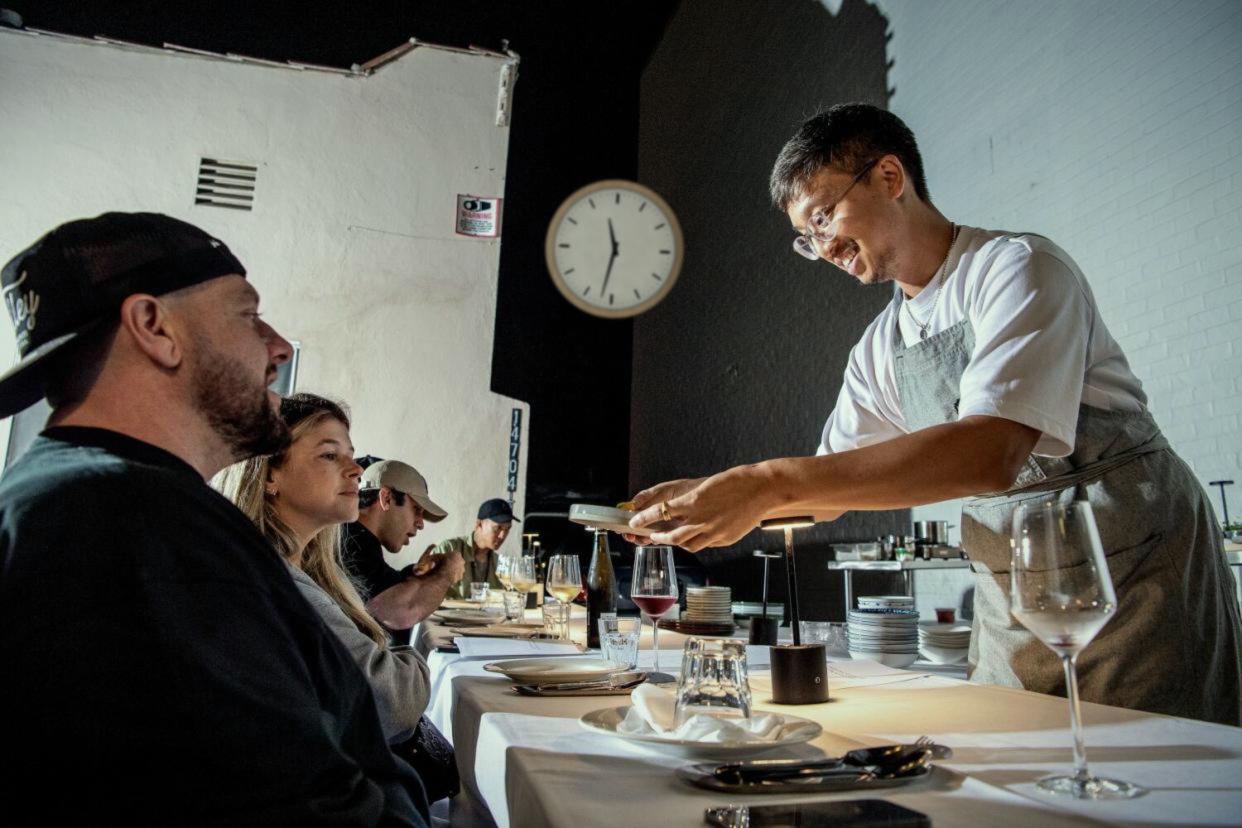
11:32
